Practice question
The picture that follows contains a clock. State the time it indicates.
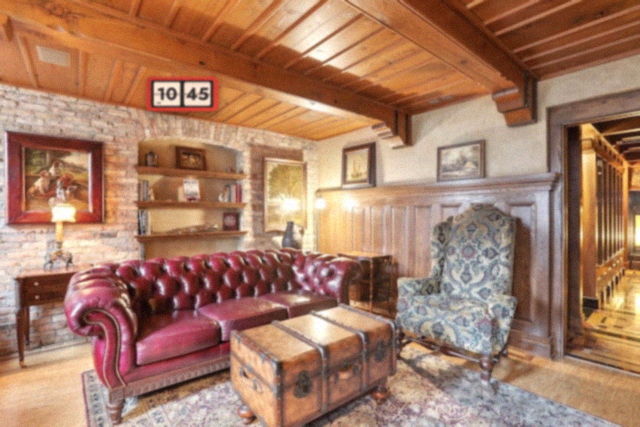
10:45
